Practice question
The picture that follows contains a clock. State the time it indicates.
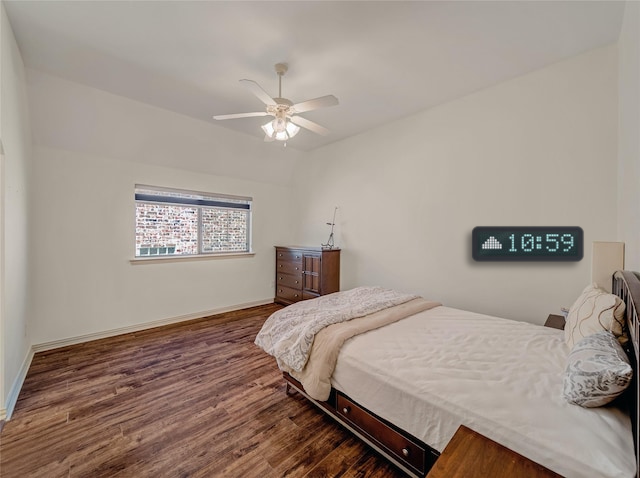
10:59
